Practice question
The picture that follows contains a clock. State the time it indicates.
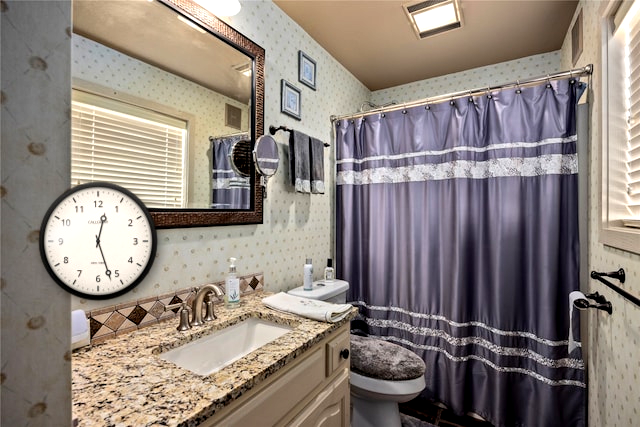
12:27
